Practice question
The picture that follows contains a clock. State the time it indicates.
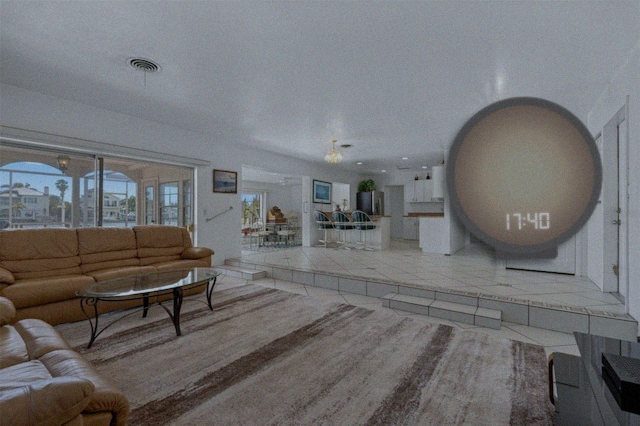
17:40
